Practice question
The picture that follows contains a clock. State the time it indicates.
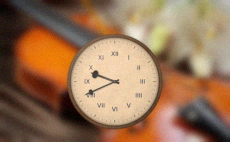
9:41
